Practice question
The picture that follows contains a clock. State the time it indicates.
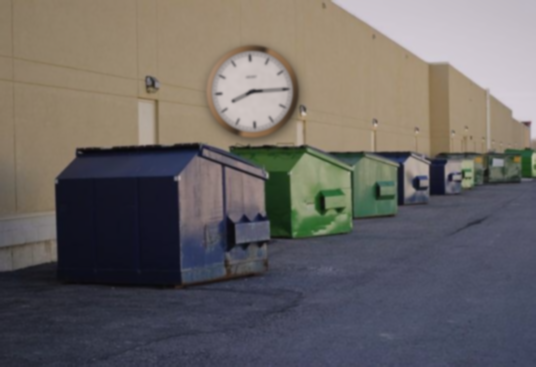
8:15
